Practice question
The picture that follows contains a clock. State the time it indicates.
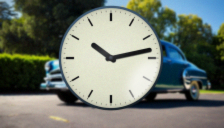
10:13
